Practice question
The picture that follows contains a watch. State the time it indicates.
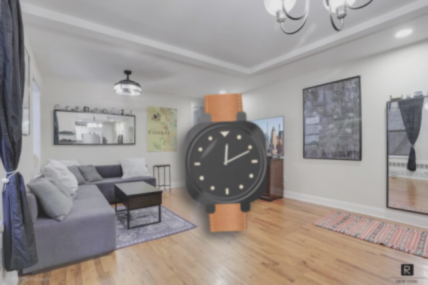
12:11
